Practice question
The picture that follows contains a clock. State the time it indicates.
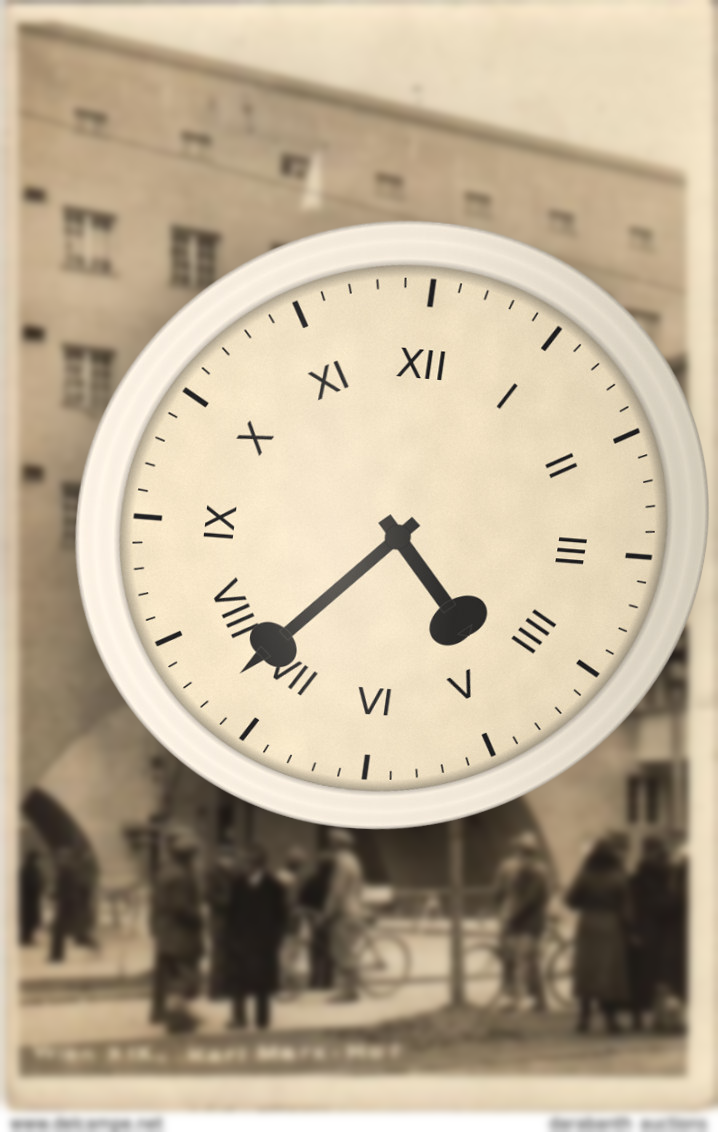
4:37
